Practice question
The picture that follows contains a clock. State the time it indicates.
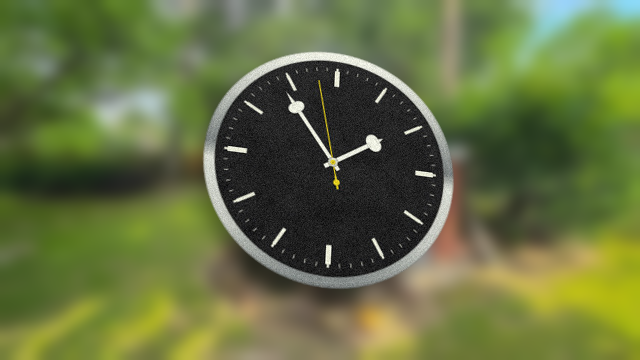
1:53:58
